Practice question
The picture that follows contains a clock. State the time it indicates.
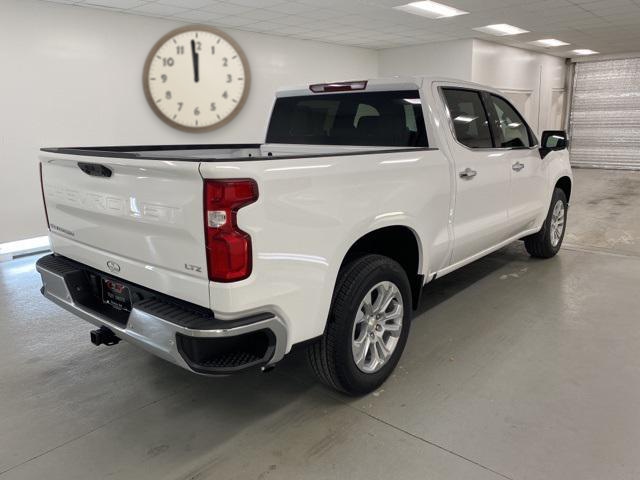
11:59
